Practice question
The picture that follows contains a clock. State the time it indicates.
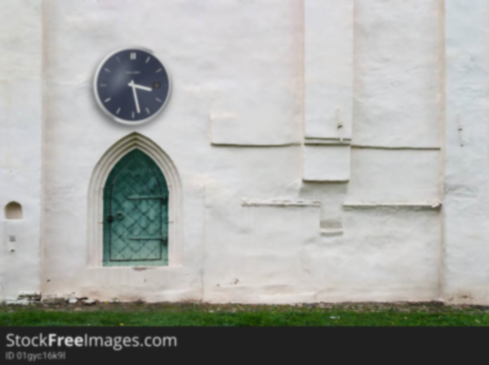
3:28
